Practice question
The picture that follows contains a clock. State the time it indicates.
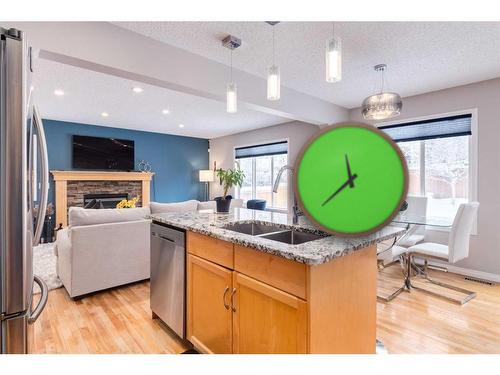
11:38
